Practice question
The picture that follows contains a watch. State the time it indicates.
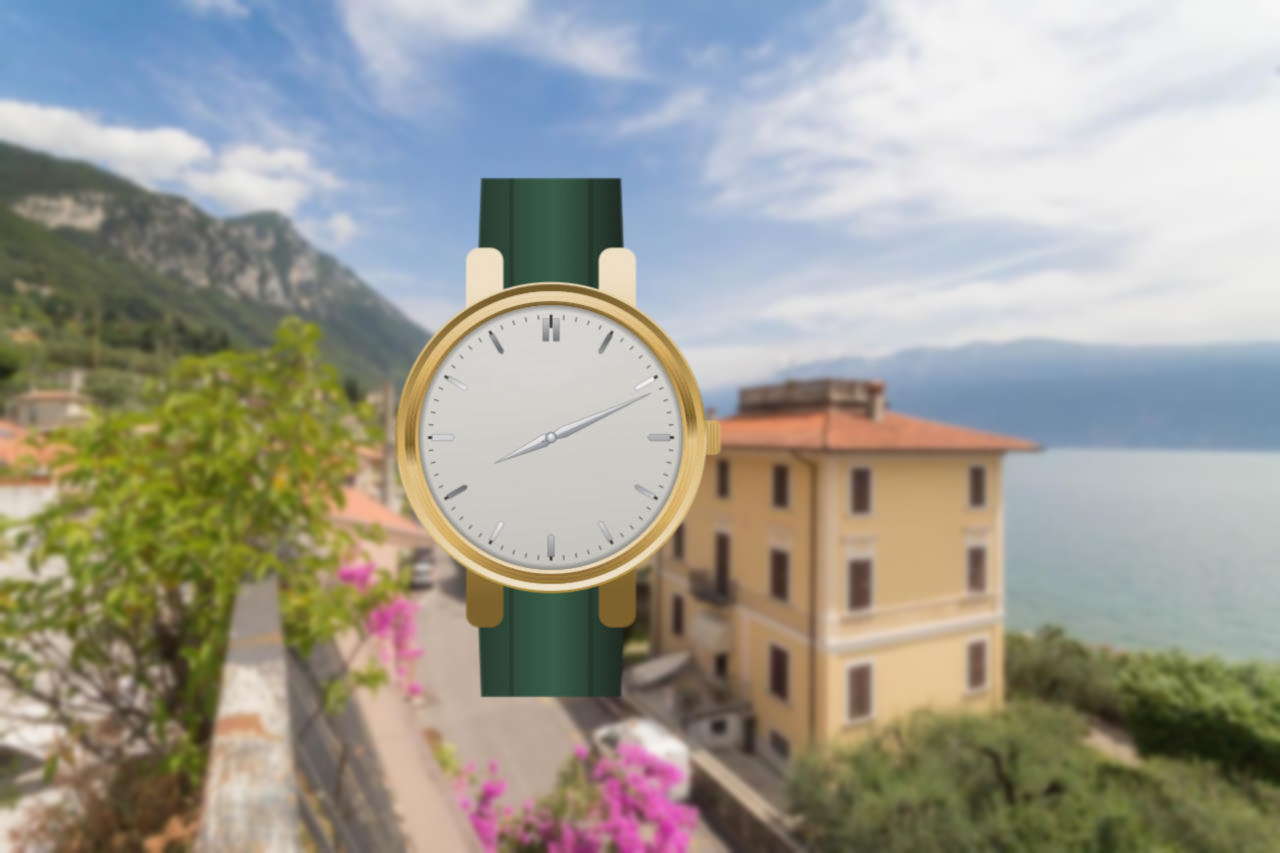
8:11
